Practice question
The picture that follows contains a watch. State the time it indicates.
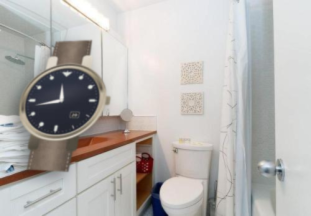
11:43
